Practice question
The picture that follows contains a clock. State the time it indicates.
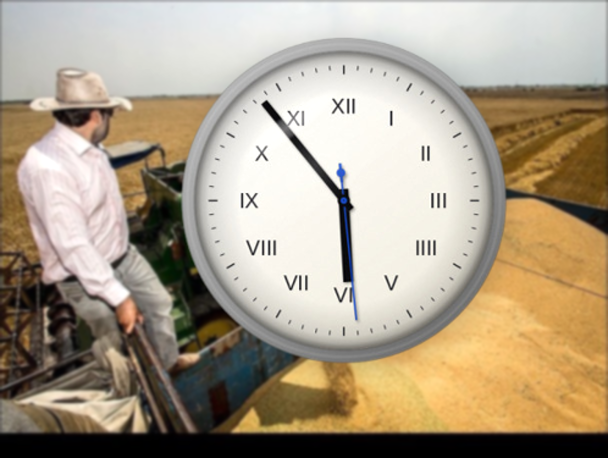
5:53:29
